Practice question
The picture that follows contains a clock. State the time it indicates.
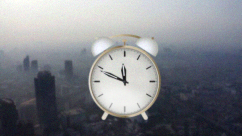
11:49
